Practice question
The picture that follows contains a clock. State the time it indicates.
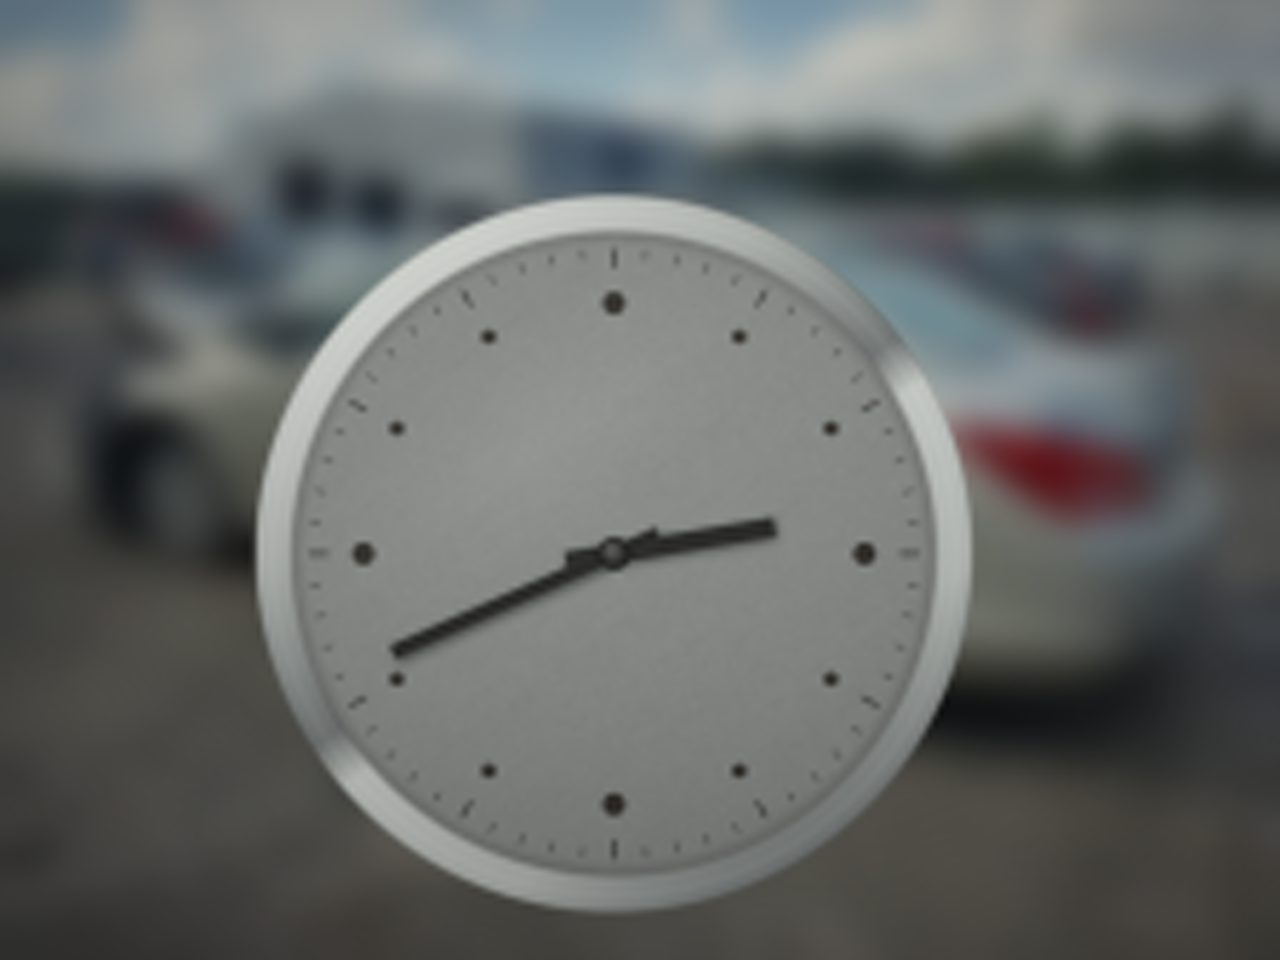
2:41
